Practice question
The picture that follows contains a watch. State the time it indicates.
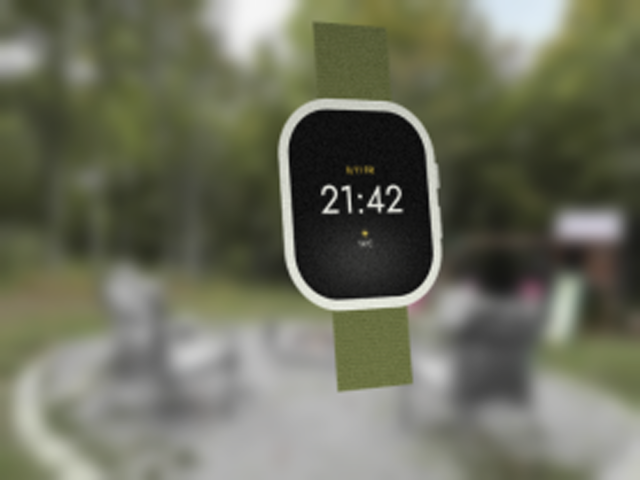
21:42
